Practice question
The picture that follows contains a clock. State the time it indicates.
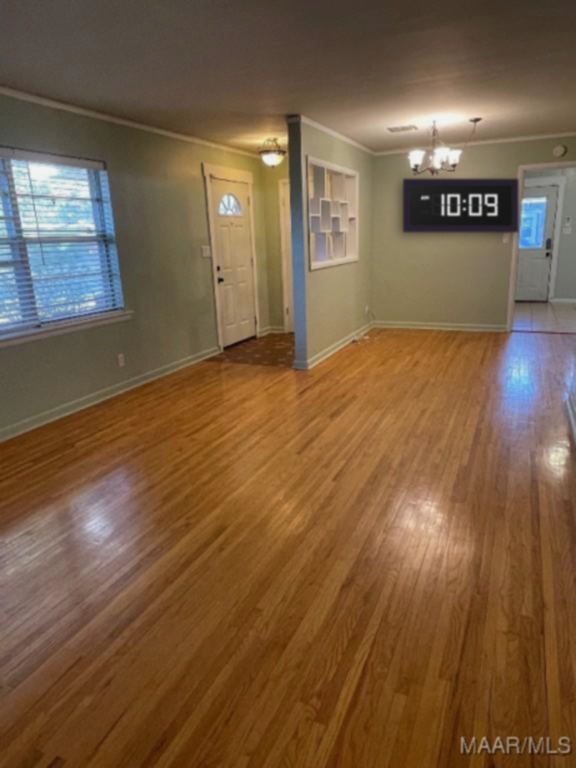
10:09
